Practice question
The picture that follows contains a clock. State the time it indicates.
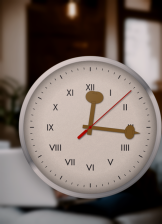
12:16:08
